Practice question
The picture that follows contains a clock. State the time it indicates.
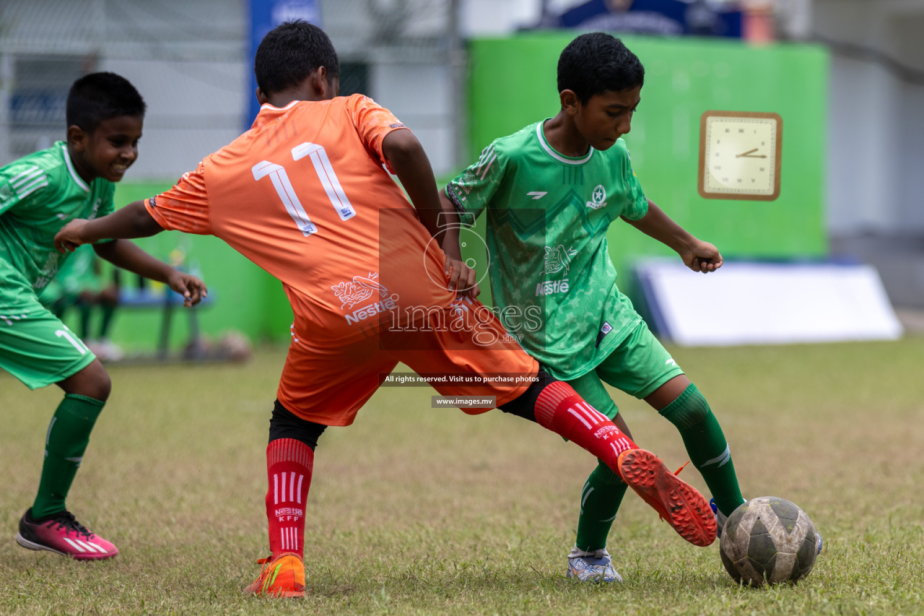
2:15
